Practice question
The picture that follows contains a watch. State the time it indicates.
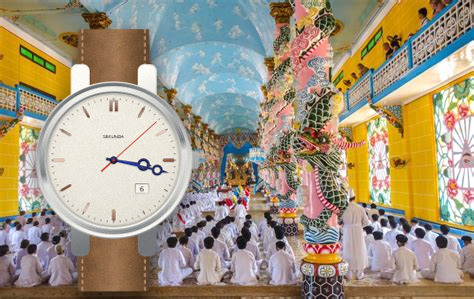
3:17:08
